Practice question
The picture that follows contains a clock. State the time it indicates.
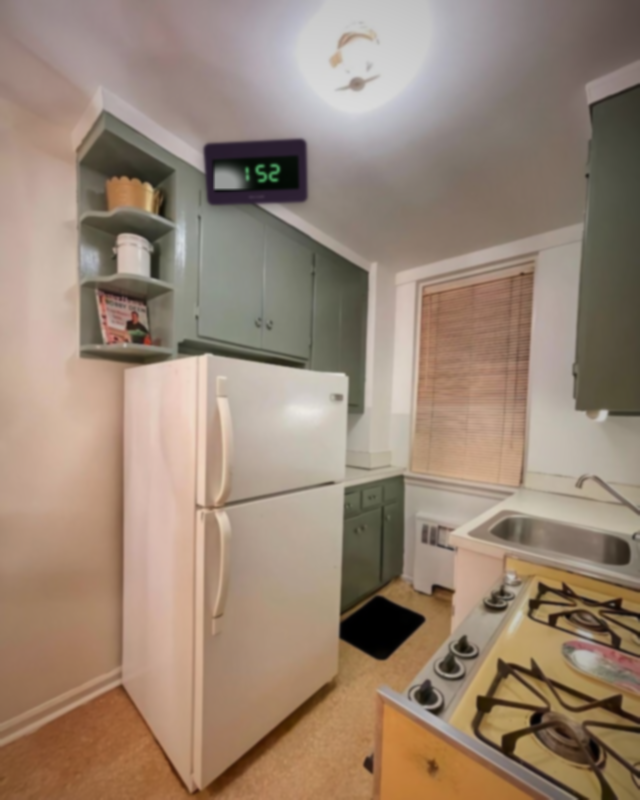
1:52
